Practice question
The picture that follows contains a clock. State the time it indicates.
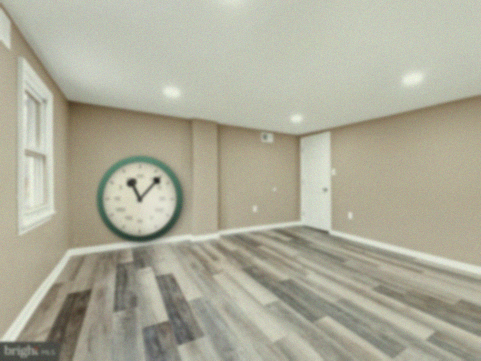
11:07
